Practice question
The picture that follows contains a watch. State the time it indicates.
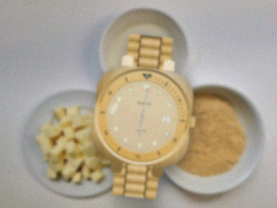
6:01
